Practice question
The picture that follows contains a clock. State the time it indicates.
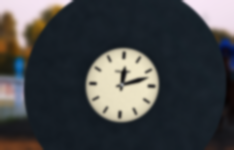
12:12
